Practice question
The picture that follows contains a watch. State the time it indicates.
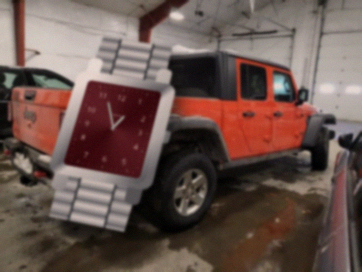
12:56
